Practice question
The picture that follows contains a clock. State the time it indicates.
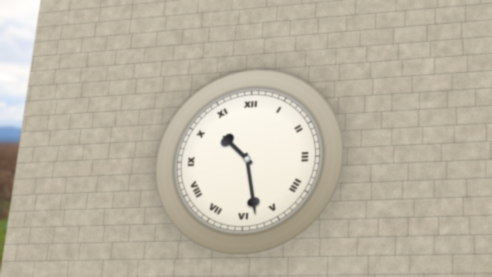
10:28
